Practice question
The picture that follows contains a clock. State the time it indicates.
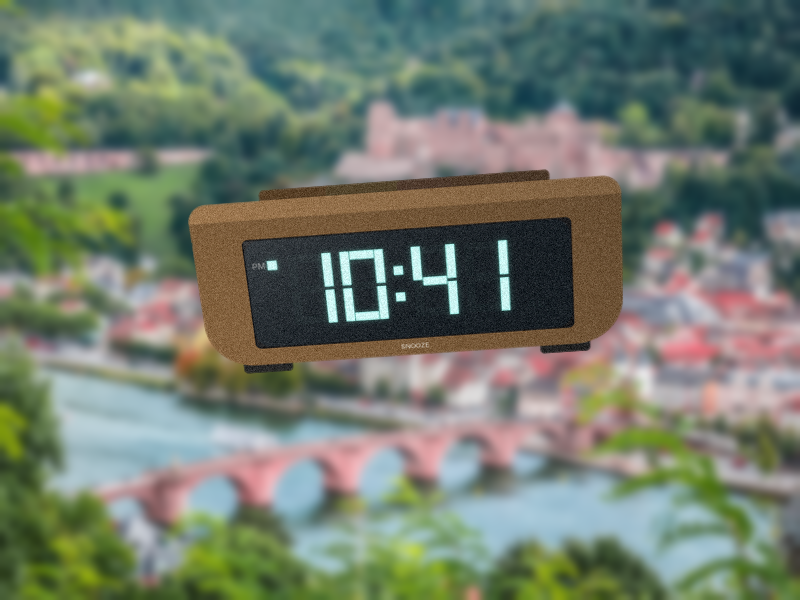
10:41
